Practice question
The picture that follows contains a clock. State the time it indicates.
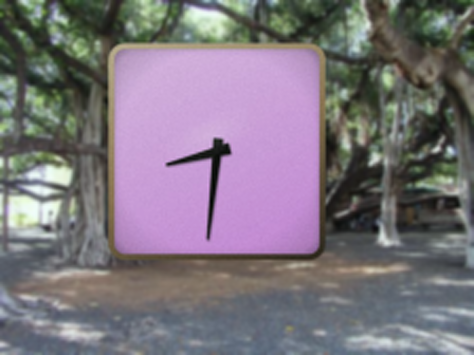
8:31
